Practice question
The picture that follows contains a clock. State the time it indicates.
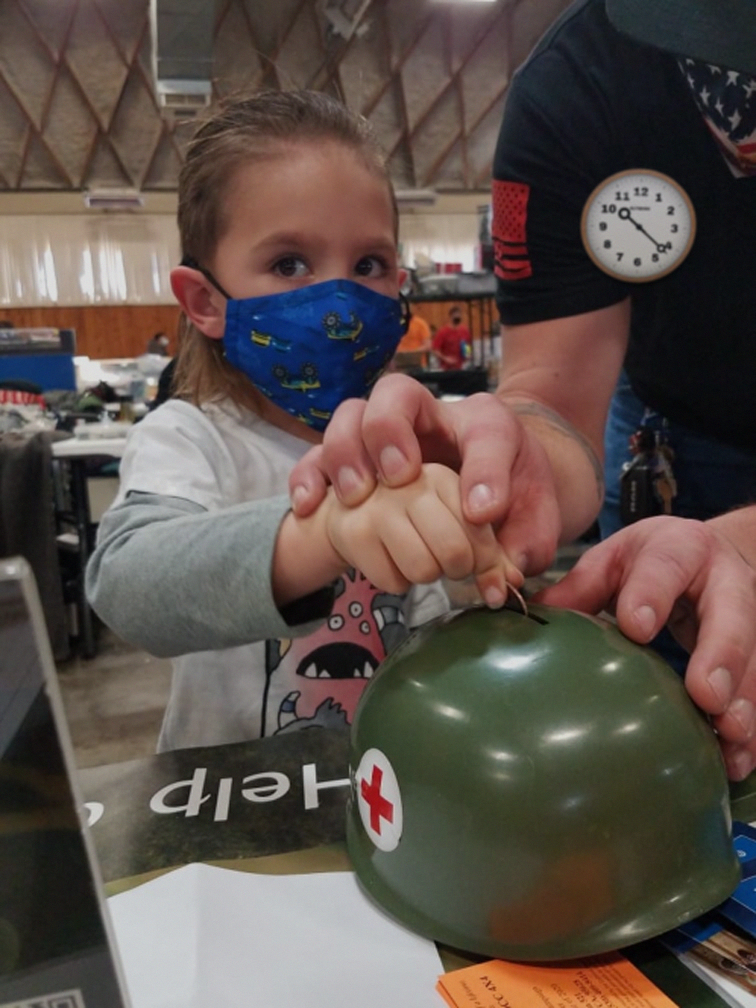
10:22
